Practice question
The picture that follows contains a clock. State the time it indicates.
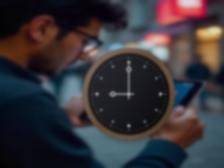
9:00
